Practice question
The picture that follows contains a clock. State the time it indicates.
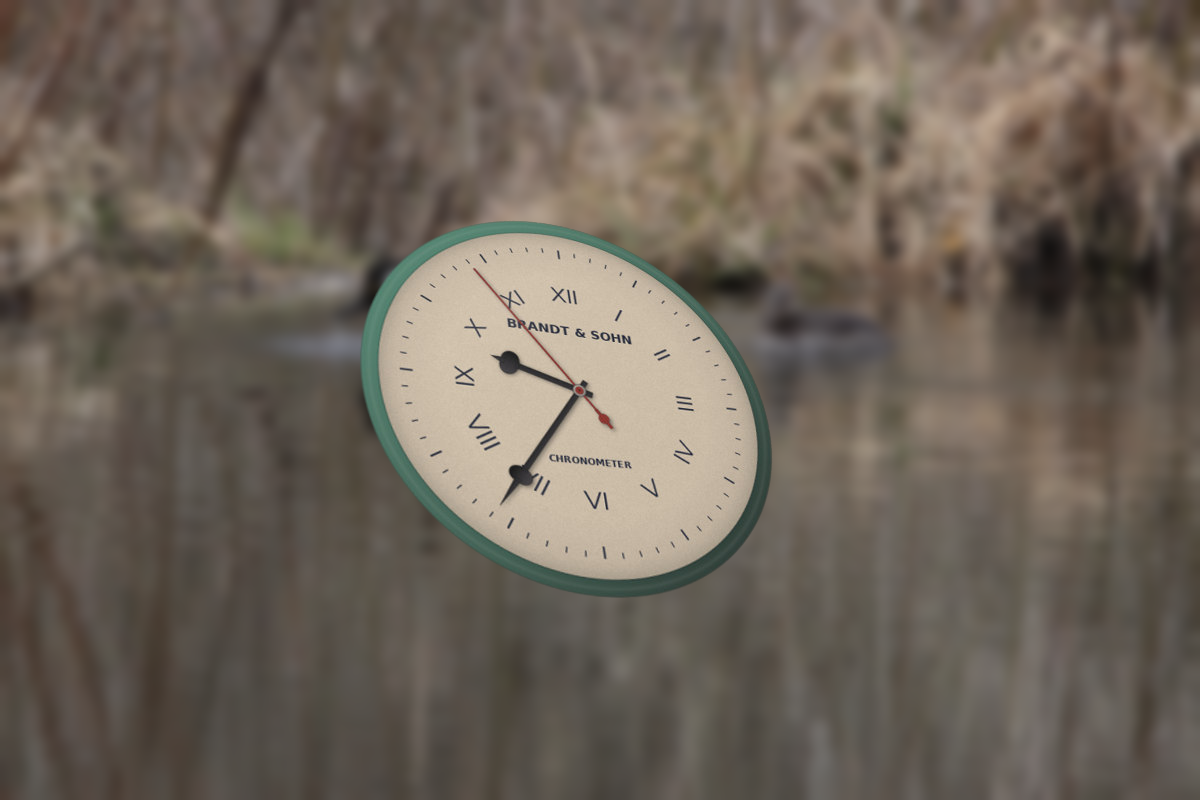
9:35:54
